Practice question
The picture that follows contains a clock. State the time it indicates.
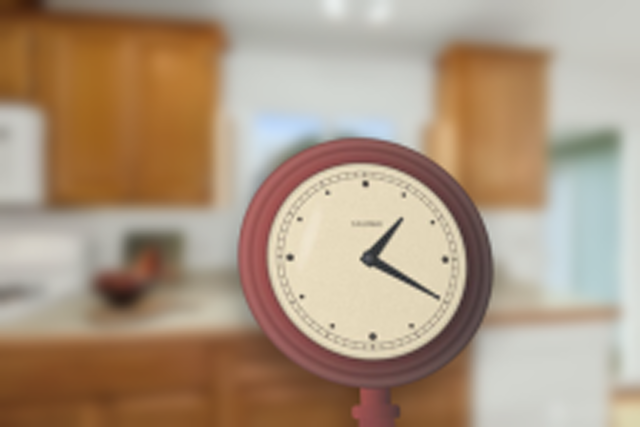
1:20
